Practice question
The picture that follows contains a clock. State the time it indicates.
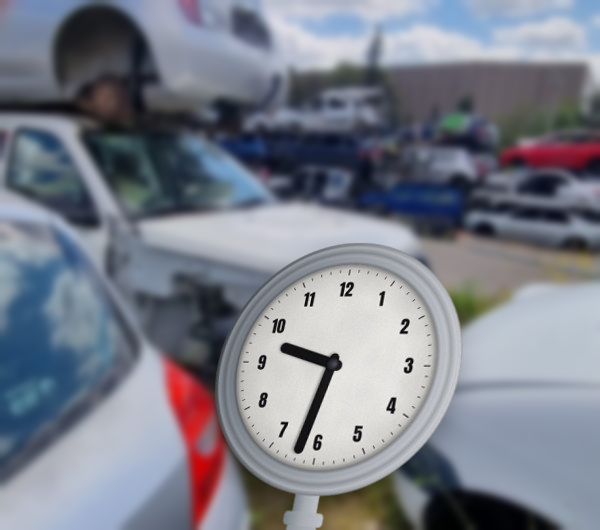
9:32
